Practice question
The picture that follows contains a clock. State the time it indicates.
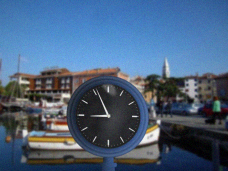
8:56
